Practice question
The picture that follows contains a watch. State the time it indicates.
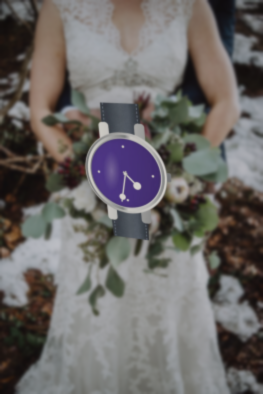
4:32
